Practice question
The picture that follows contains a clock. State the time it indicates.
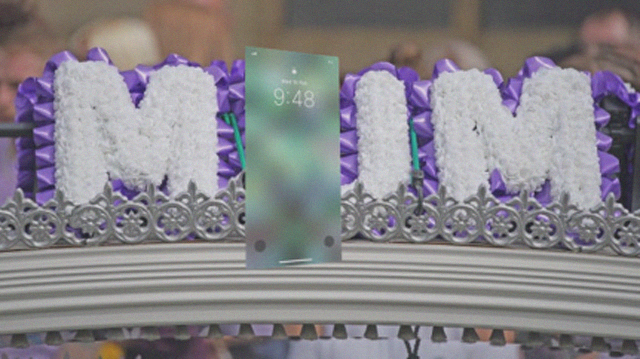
9:48
